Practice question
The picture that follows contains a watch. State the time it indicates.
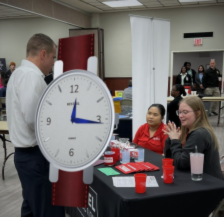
12:16
